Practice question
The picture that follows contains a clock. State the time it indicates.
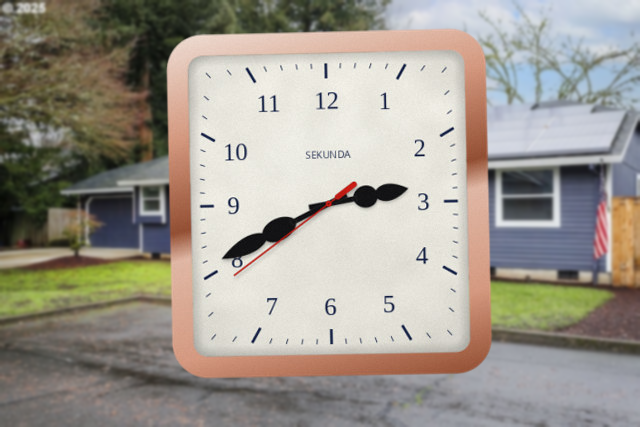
2:40:39
